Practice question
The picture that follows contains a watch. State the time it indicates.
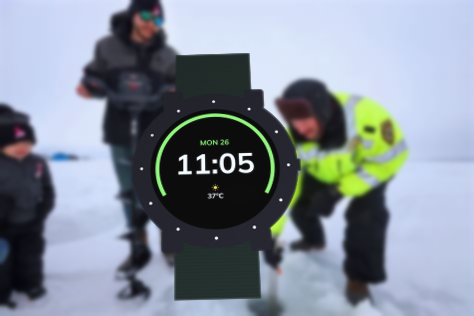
11:05
